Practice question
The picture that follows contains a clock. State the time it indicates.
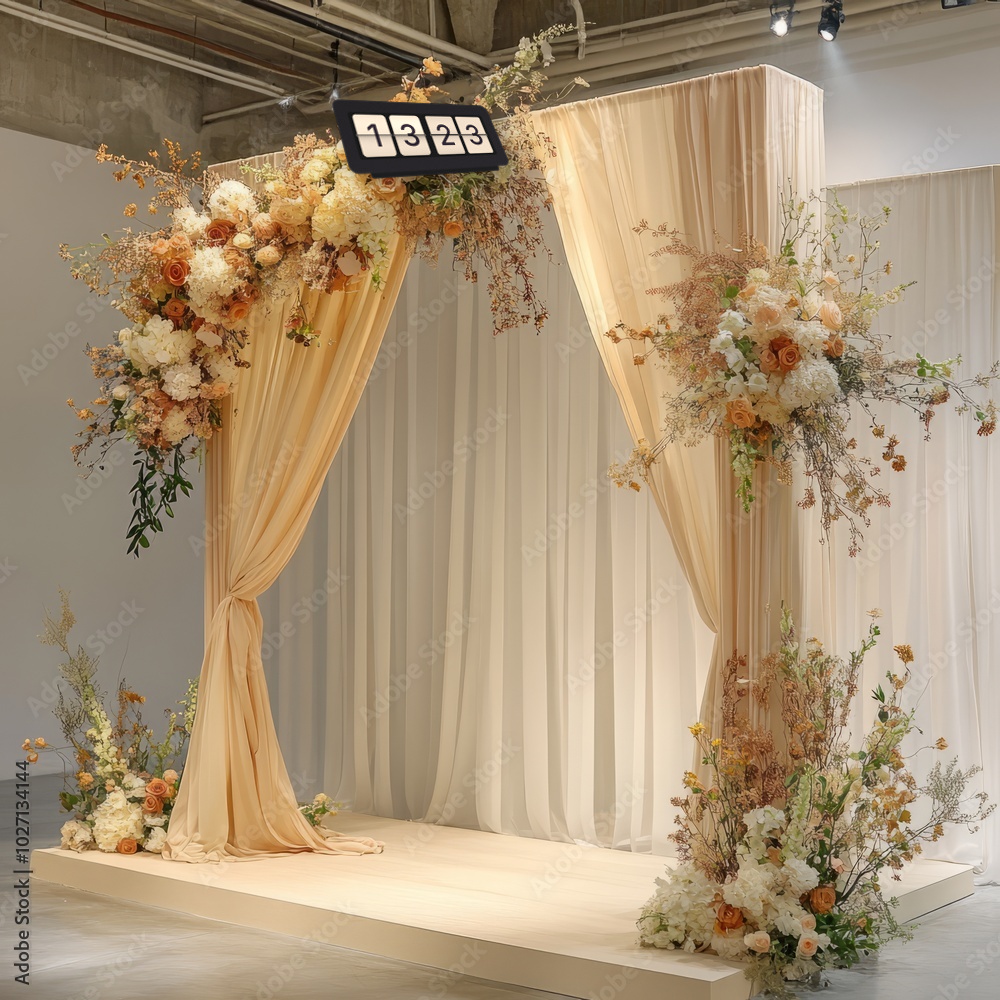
13:23
